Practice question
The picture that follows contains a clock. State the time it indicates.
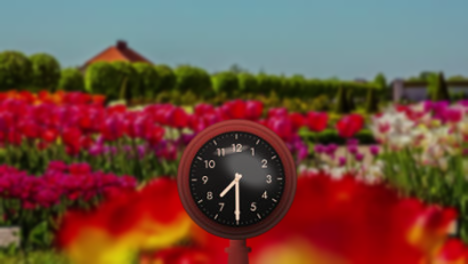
7:30
